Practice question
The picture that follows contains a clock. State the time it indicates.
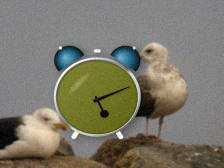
5:11
